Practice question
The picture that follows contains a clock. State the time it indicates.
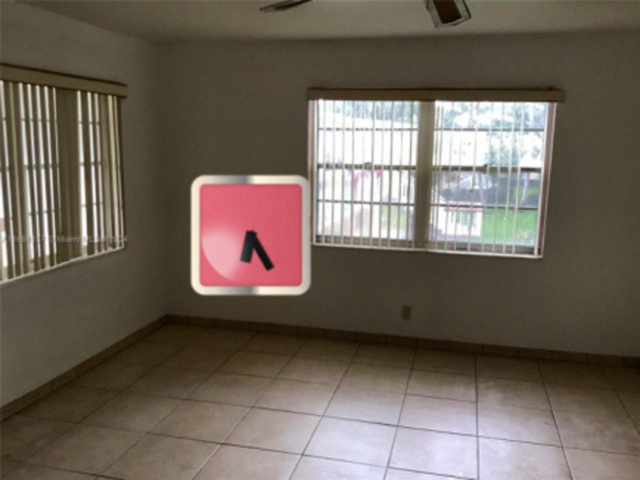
6:25
